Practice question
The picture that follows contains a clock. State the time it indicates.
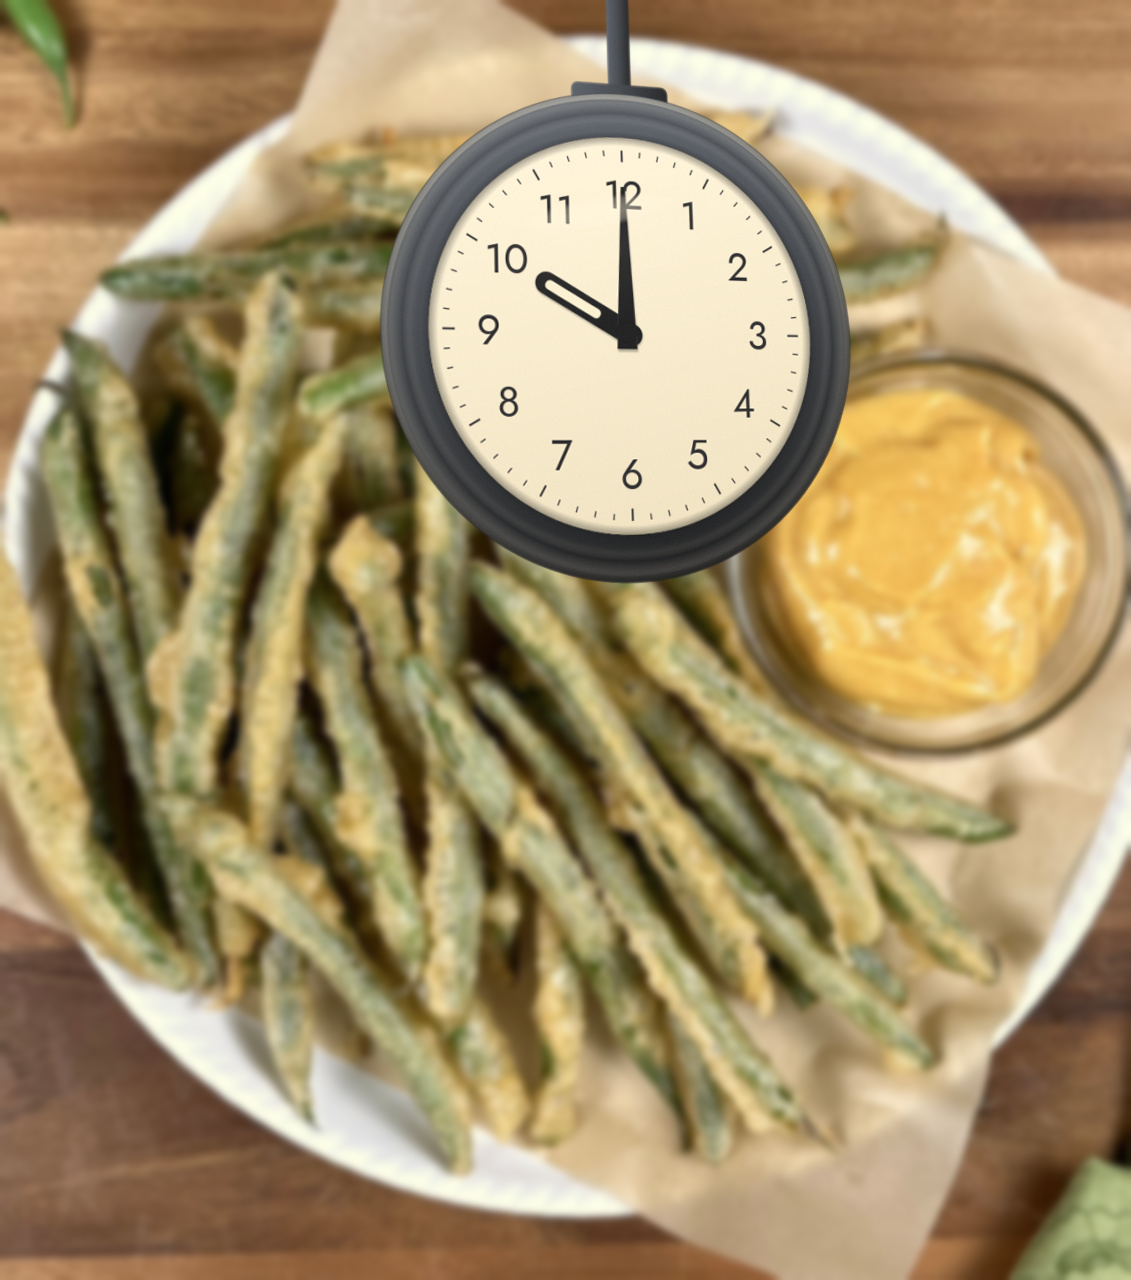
10:00
